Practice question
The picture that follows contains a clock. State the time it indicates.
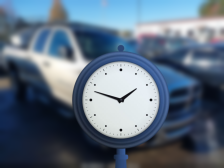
1:48
